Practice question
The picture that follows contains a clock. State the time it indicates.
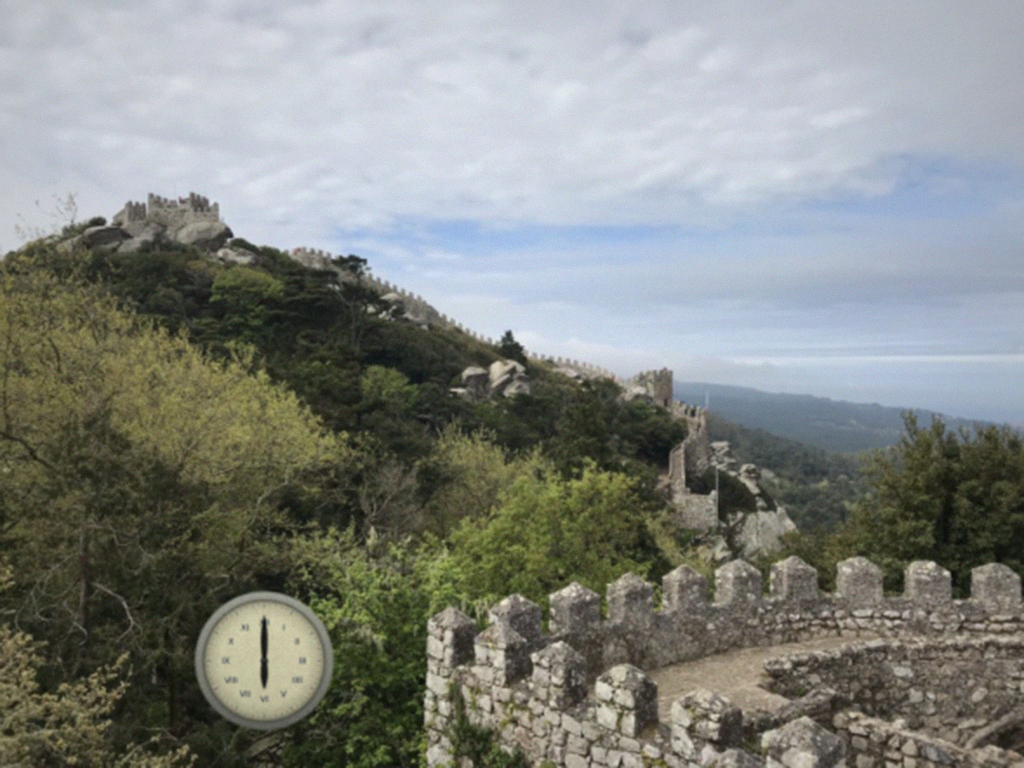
6:00
